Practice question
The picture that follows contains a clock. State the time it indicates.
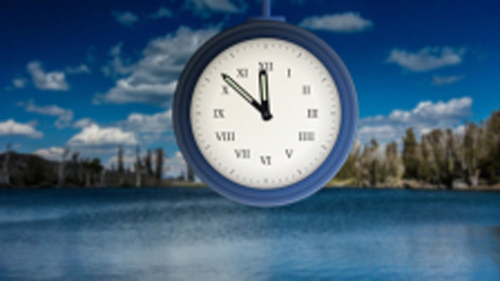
11:52
